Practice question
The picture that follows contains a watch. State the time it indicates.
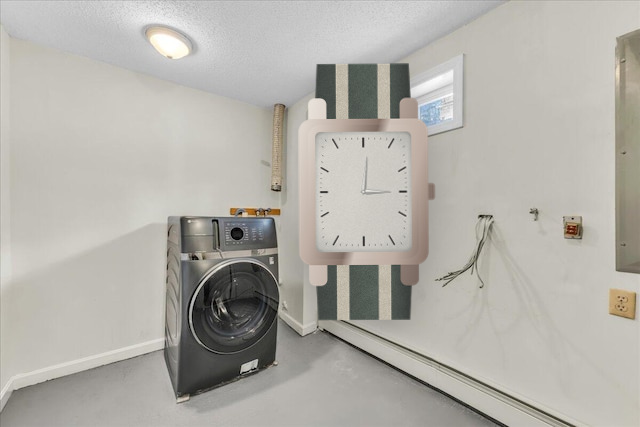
3:01
